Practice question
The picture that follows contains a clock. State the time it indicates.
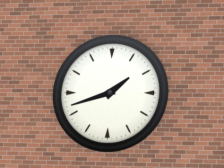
1:42
